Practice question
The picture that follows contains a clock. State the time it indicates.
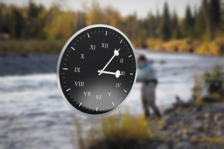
3:06
